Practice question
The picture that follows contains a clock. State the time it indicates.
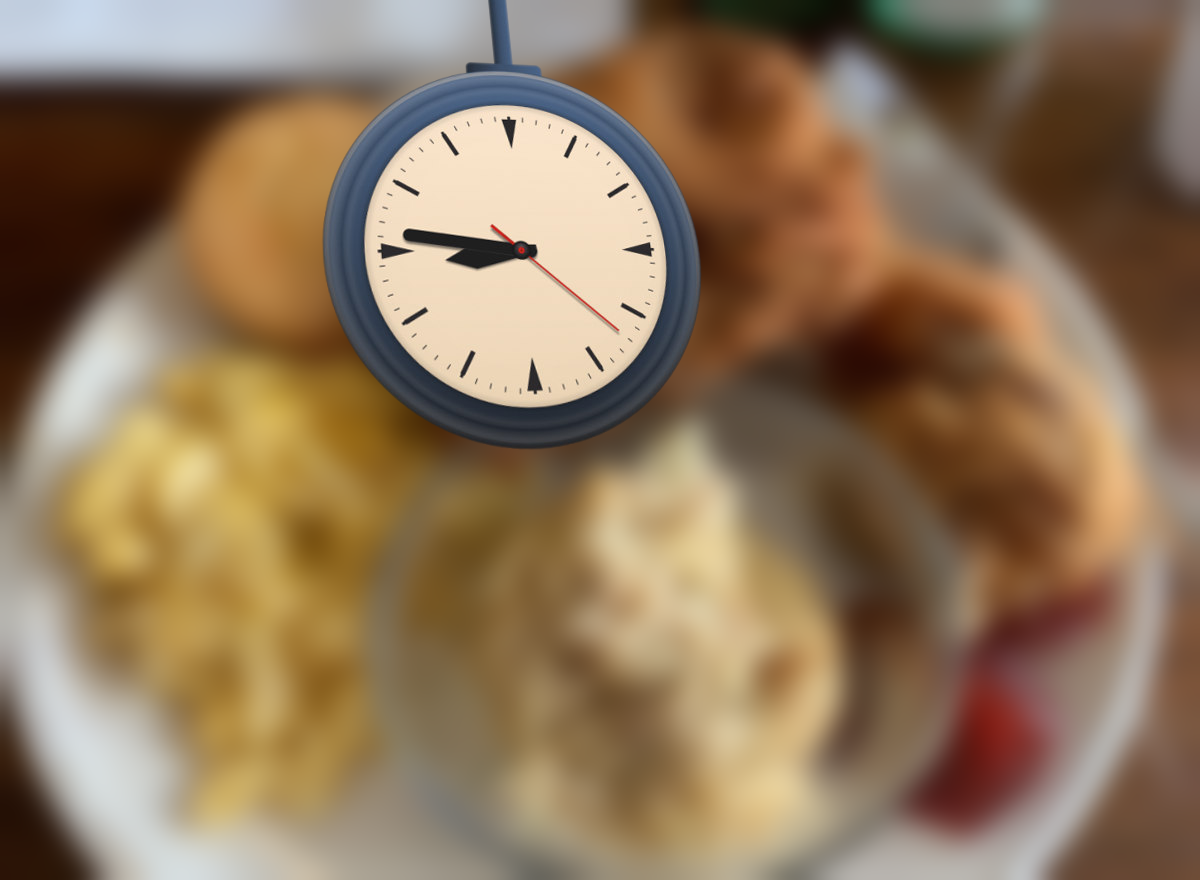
8:46:22
